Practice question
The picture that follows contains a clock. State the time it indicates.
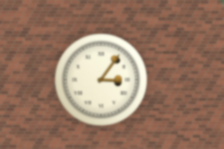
3:06
